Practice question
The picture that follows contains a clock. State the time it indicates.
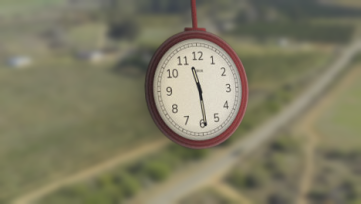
11:29
